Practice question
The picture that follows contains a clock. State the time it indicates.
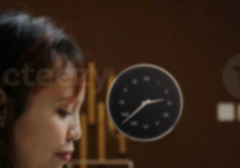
2:38
